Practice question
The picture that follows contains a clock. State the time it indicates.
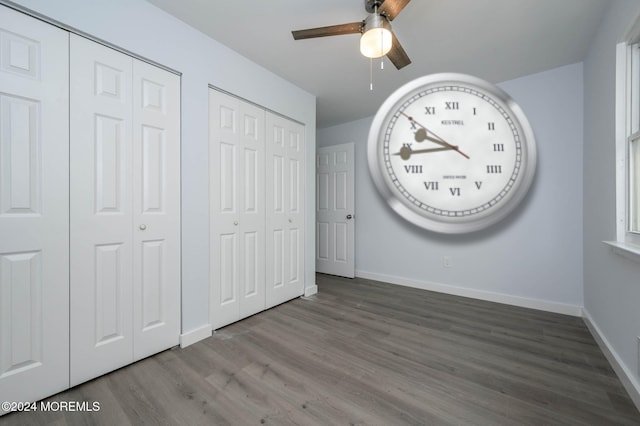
9:43:51
